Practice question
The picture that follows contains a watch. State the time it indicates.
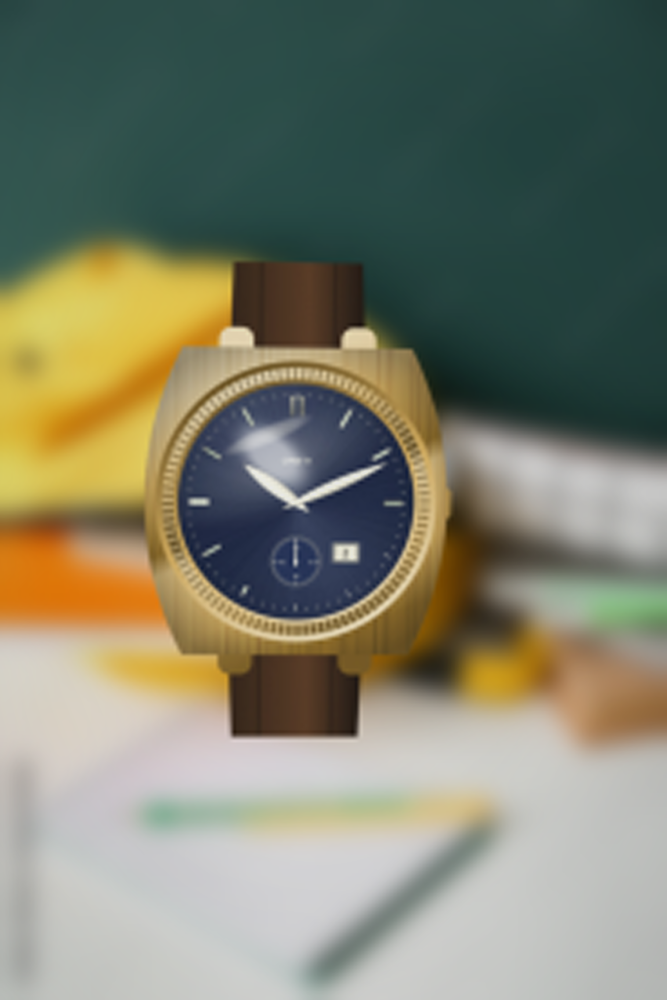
10:11
